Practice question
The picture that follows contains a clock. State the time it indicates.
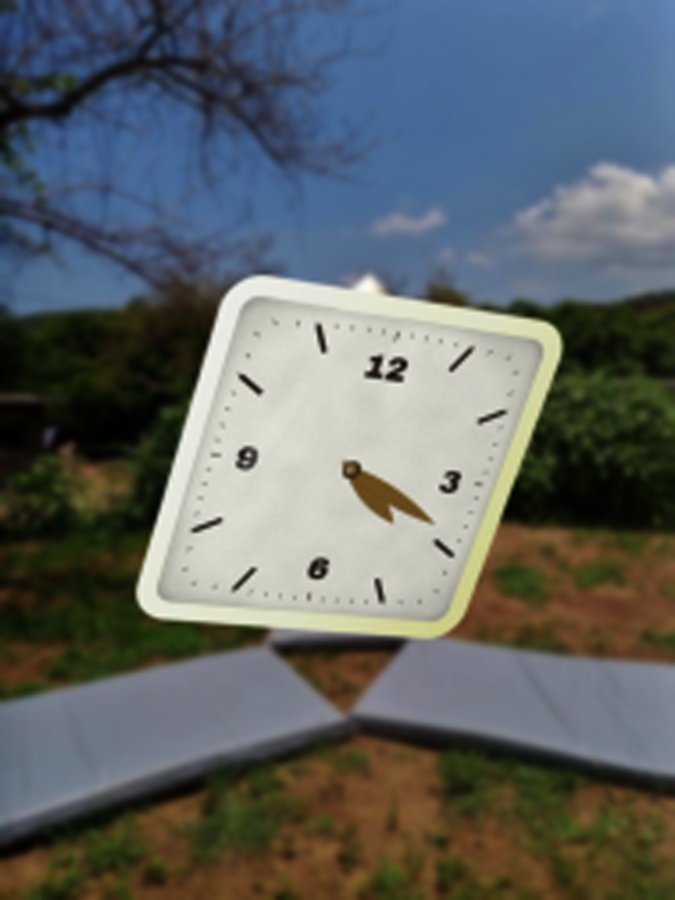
4:19
